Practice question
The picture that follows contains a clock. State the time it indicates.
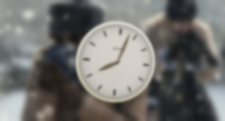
8:03
